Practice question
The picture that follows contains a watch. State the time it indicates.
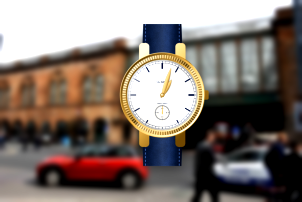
1:03
